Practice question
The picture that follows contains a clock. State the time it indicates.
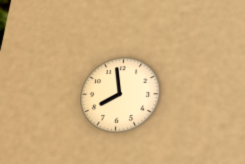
7:58
